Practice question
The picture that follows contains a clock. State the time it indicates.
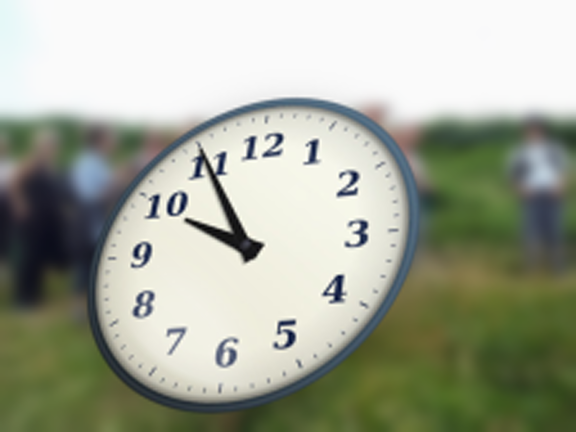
9:55
